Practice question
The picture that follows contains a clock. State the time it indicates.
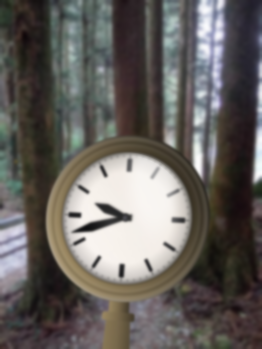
9:42
